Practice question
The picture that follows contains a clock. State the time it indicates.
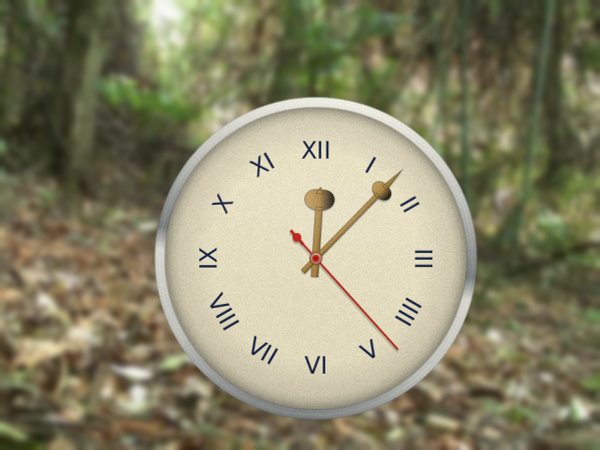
12:07:23
